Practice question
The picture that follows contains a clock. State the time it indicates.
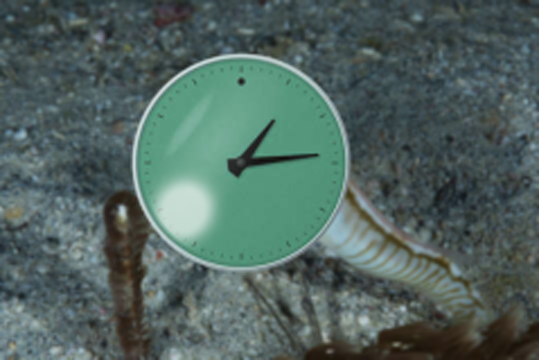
1:14
